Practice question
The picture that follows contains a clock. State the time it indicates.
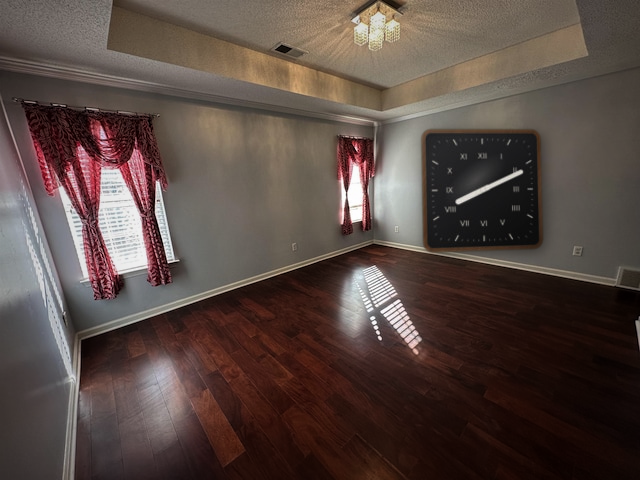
8:11
